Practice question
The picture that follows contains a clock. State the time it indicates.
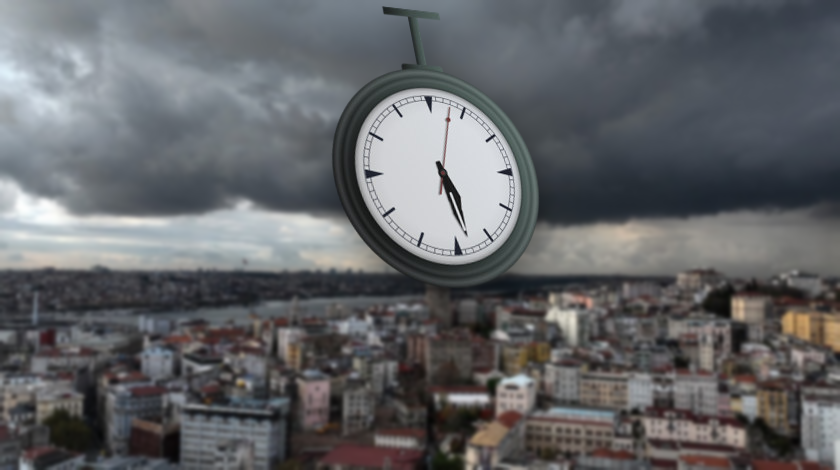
5:28:03
